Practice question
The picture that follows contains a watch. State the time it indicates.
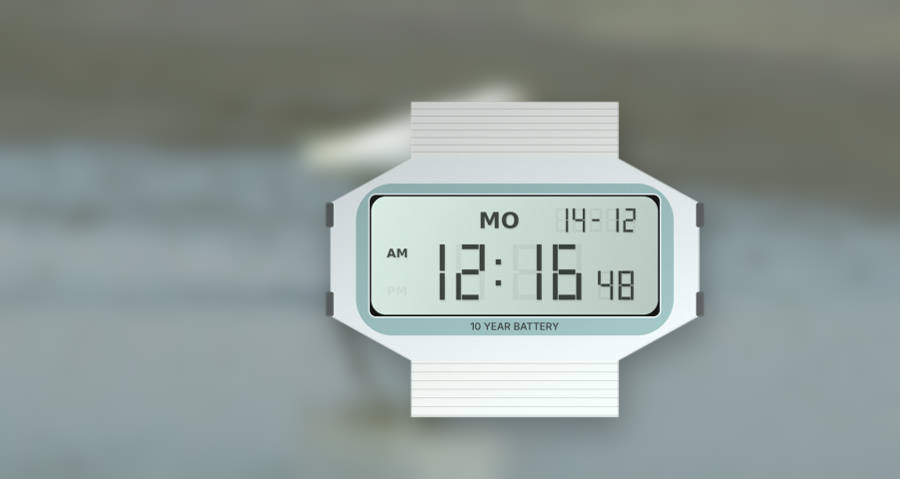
12:16:48
